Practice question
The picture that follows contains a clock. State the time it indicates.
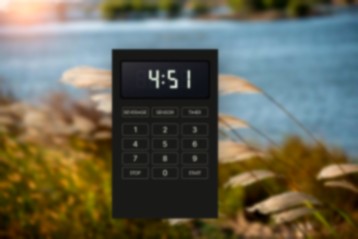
4:51
